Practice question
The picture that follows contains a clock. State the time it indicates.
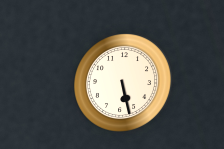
5:27
